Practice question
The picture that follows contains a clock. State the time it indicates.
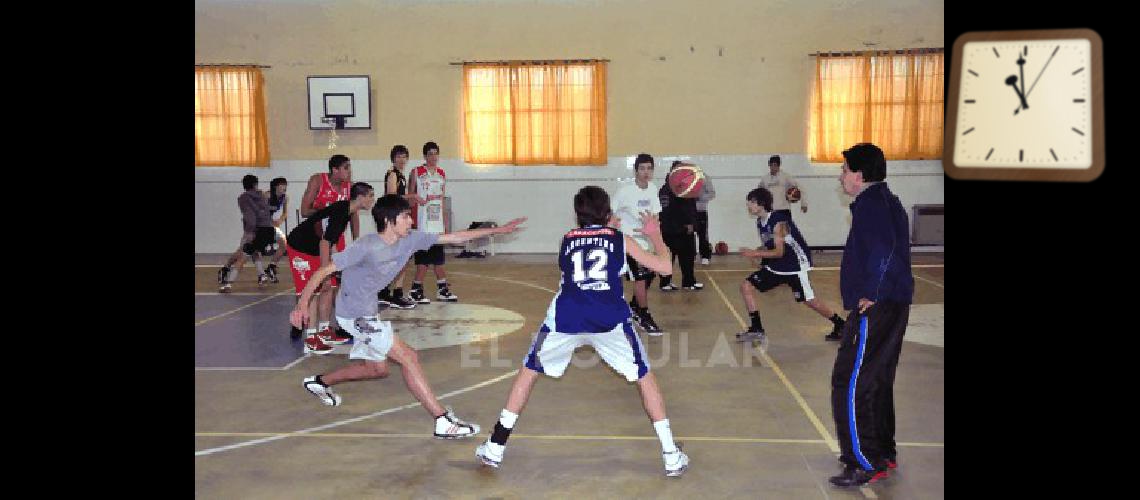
10:59:05
